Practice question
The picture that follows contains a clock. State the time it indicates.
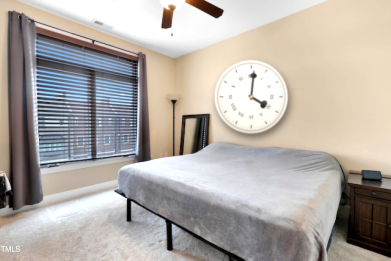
4:01
